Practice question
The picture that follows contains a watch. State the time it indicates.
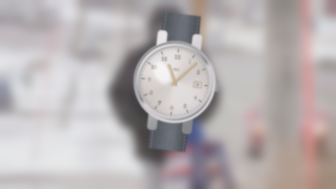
11:07
